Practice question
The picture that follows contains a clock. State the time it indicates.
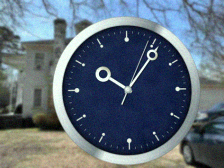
10:06:04
